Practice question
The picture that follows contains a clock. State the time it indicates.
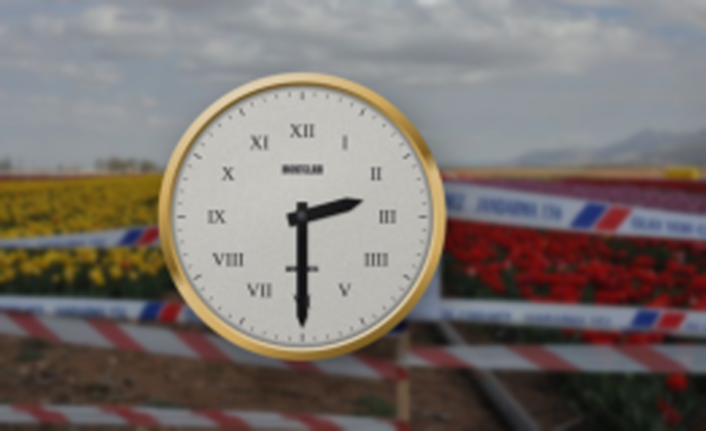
2:30
